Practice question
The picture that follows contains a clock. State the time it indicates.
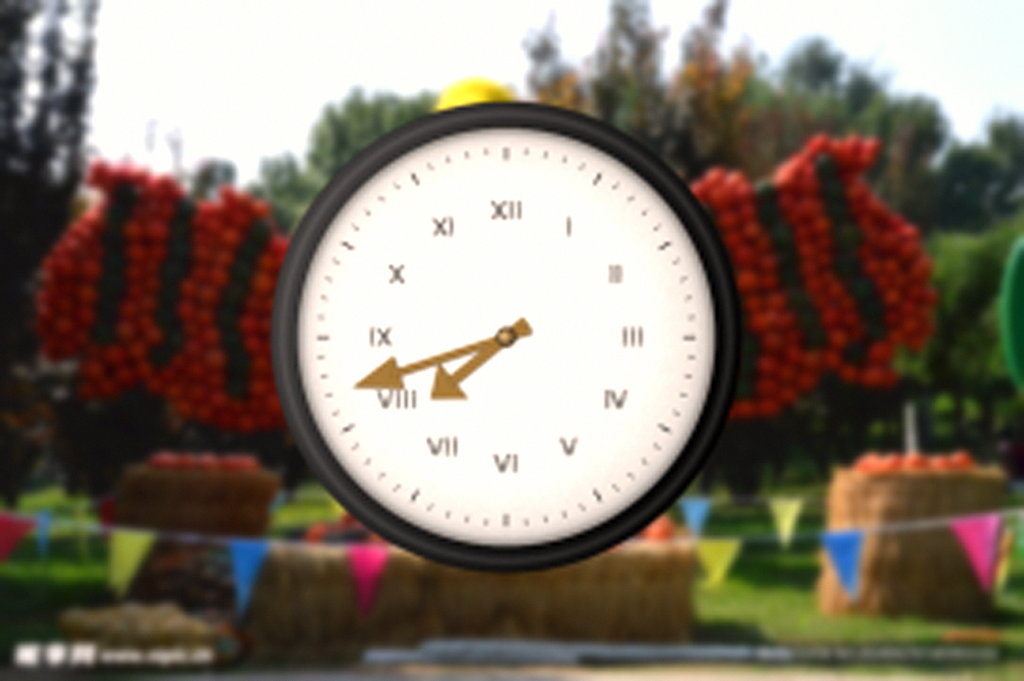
7:42
